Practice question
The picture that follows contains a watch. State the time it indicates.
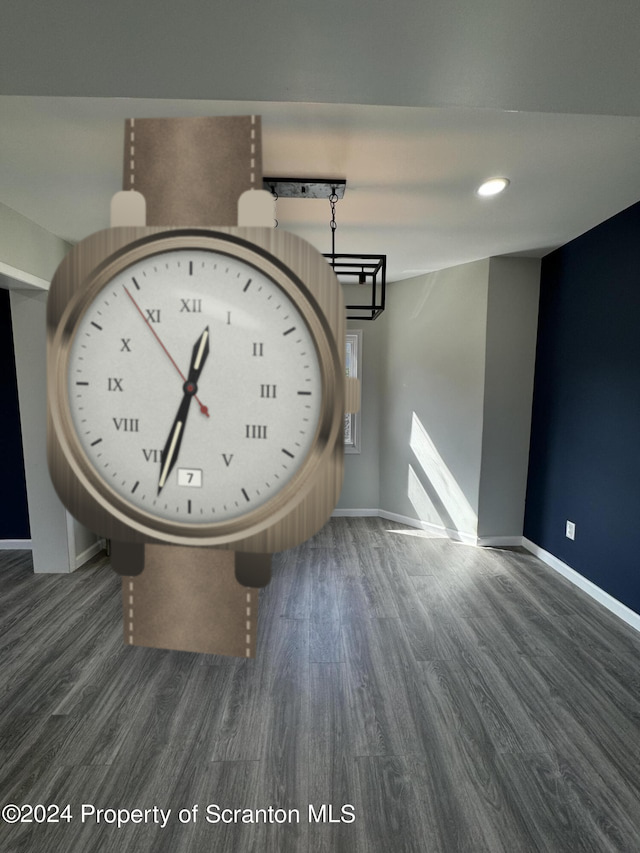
12:32:54
